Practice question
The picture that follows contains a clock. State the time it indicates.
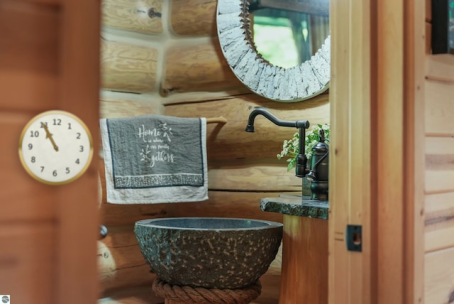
10:55
